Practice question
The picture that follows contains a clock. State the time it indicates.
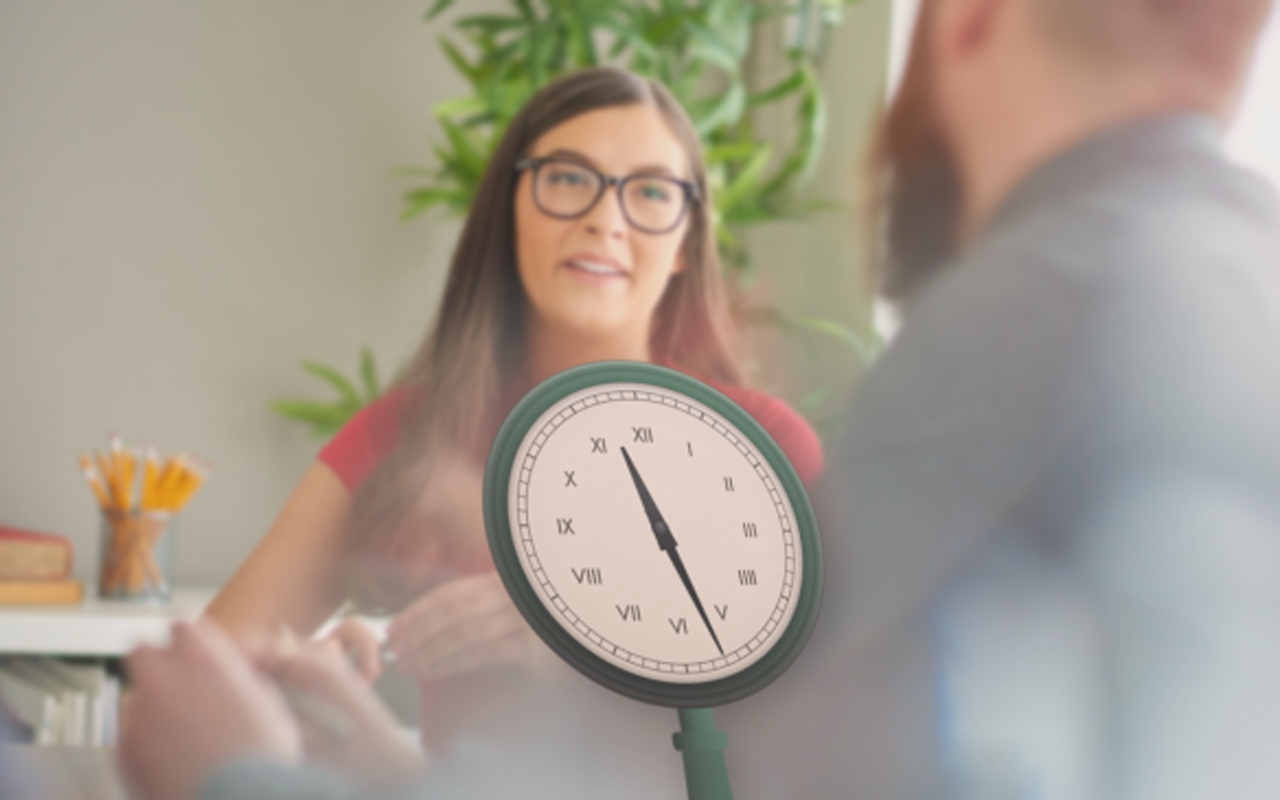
11:27
